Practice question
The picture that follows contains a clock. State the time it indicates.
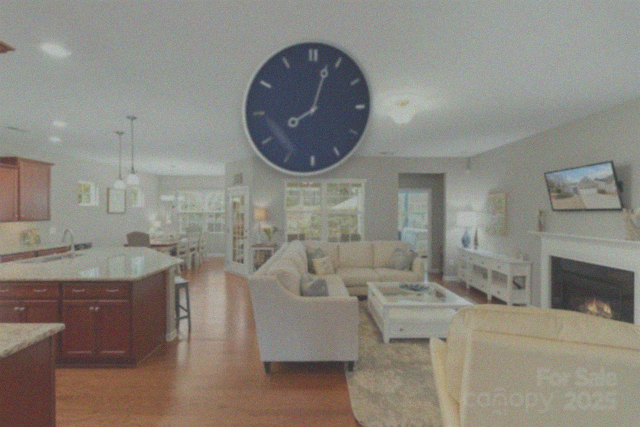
8:03
